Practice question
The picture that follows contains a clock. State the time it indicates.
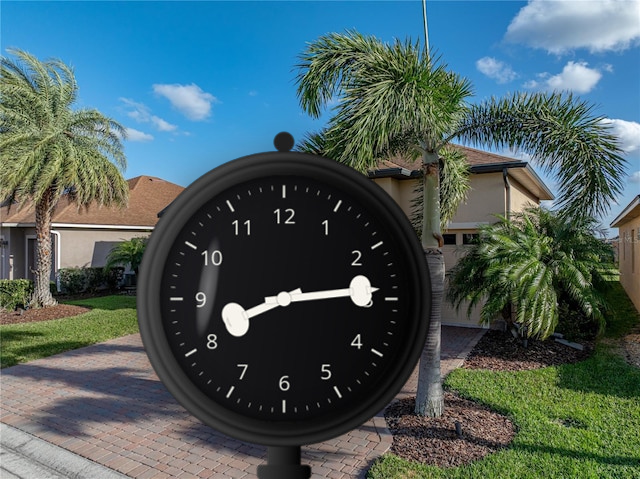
8:14
